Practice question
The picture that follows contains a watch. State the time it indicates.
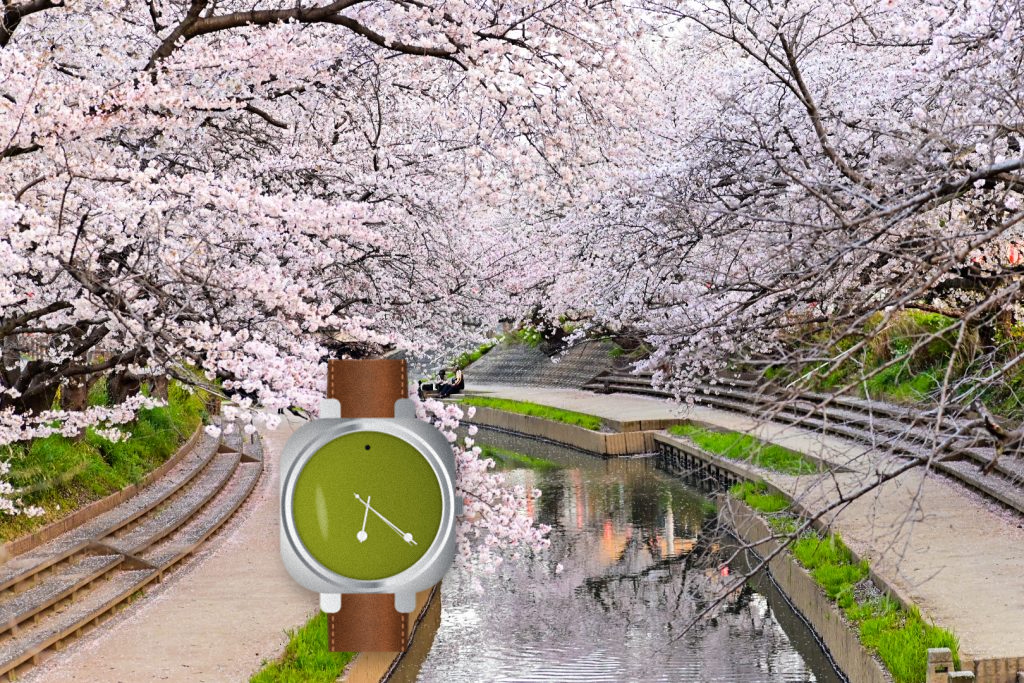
6:21:22
